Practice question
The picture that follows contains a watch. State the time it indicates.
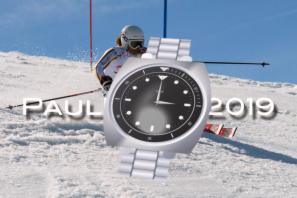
3:00
